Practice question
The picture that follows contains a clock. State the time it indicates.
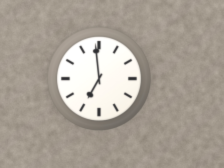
6:59
